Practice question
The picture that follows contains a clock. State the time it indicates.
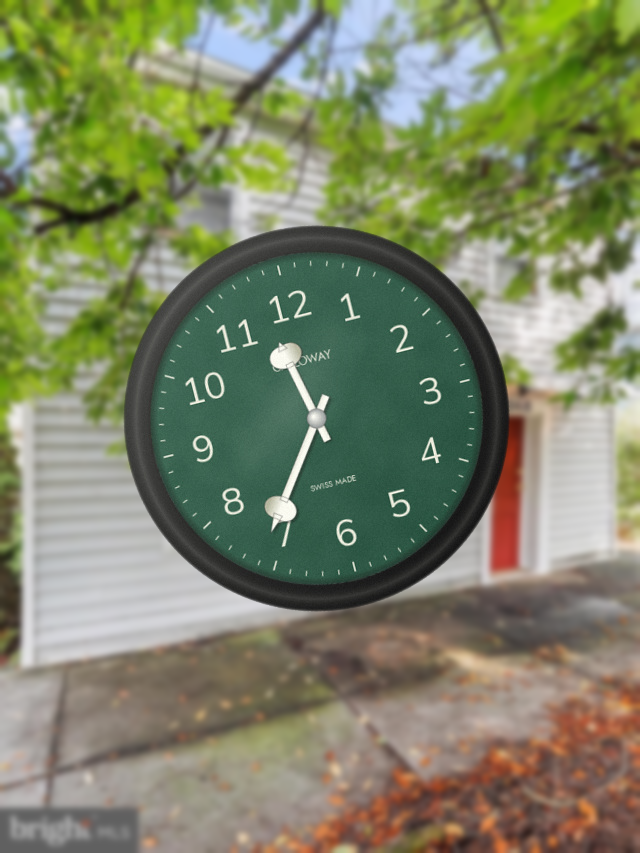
11:36
